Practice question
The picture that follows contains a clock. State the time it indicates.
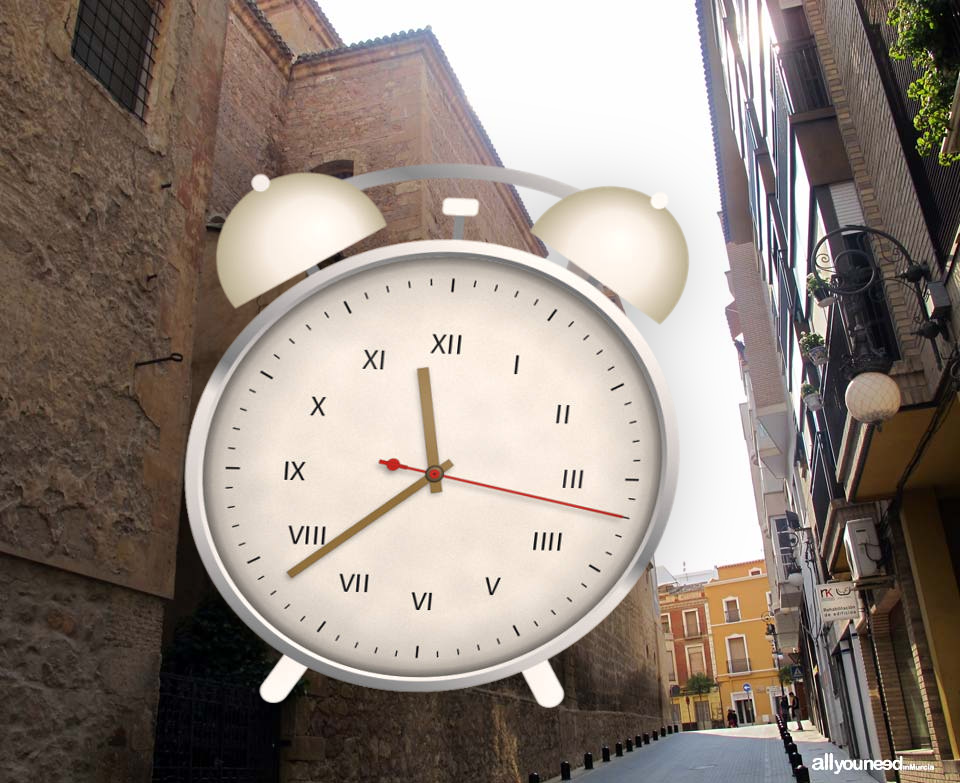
11:38:17
